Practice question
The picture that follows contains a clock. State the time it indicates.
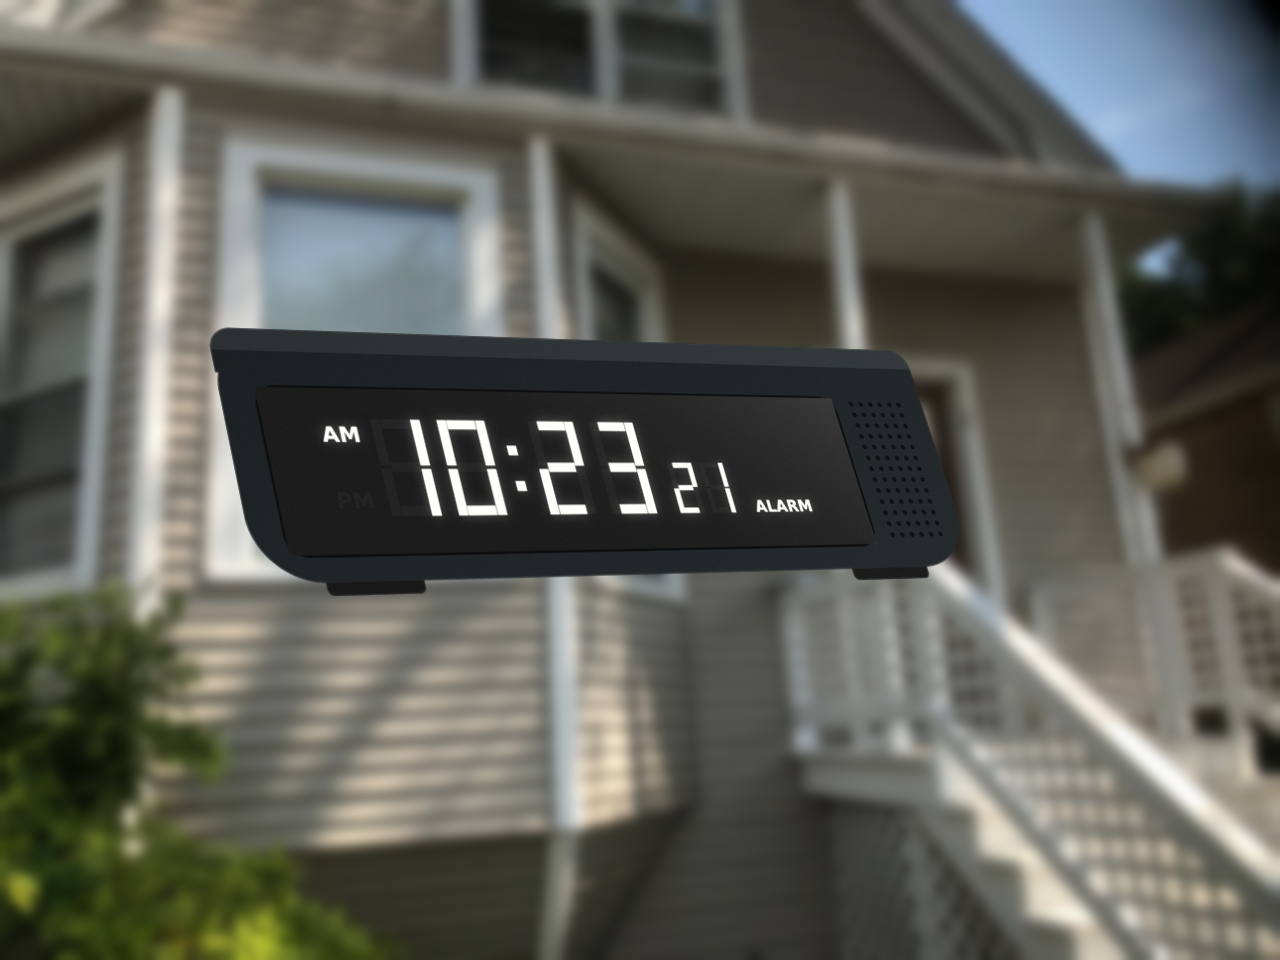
10:23:21
